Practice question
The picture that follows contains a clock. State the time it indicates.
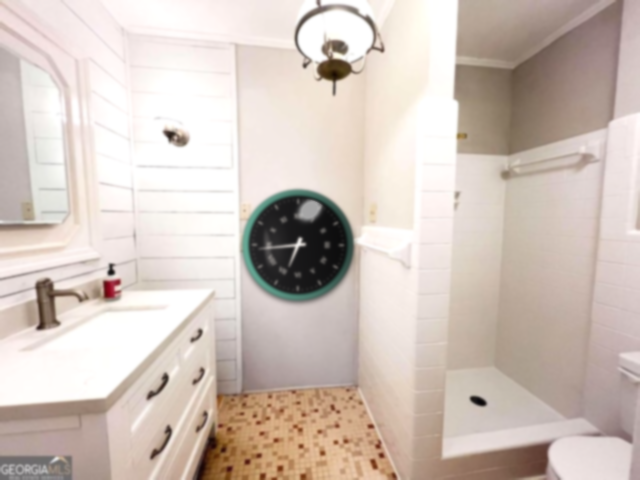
6:44
